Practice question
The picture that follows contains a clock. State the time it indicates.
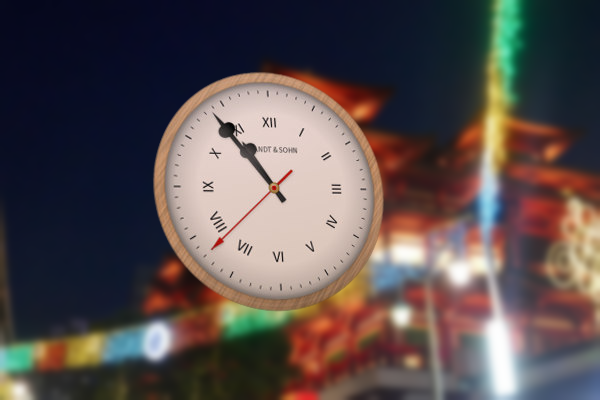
10:53:38
